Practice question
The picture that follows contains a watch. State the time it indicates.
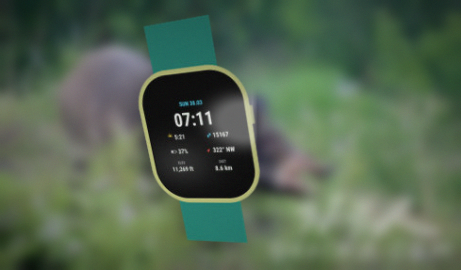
7:11
